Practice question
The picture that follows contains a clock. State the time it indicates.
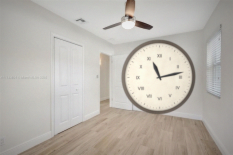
11:13
